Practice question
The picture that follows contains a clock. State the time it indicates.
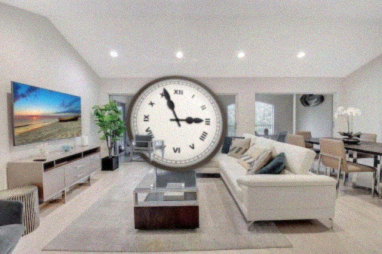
2:56
